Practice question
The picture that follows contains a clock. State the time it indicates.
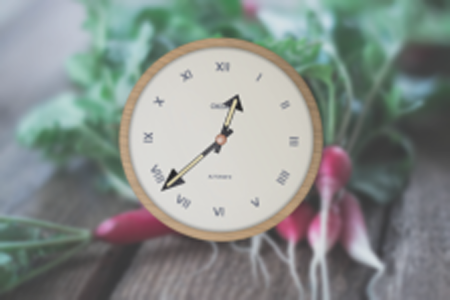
12:38
